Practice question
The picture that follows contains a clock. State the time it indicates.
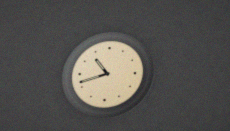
10:42
